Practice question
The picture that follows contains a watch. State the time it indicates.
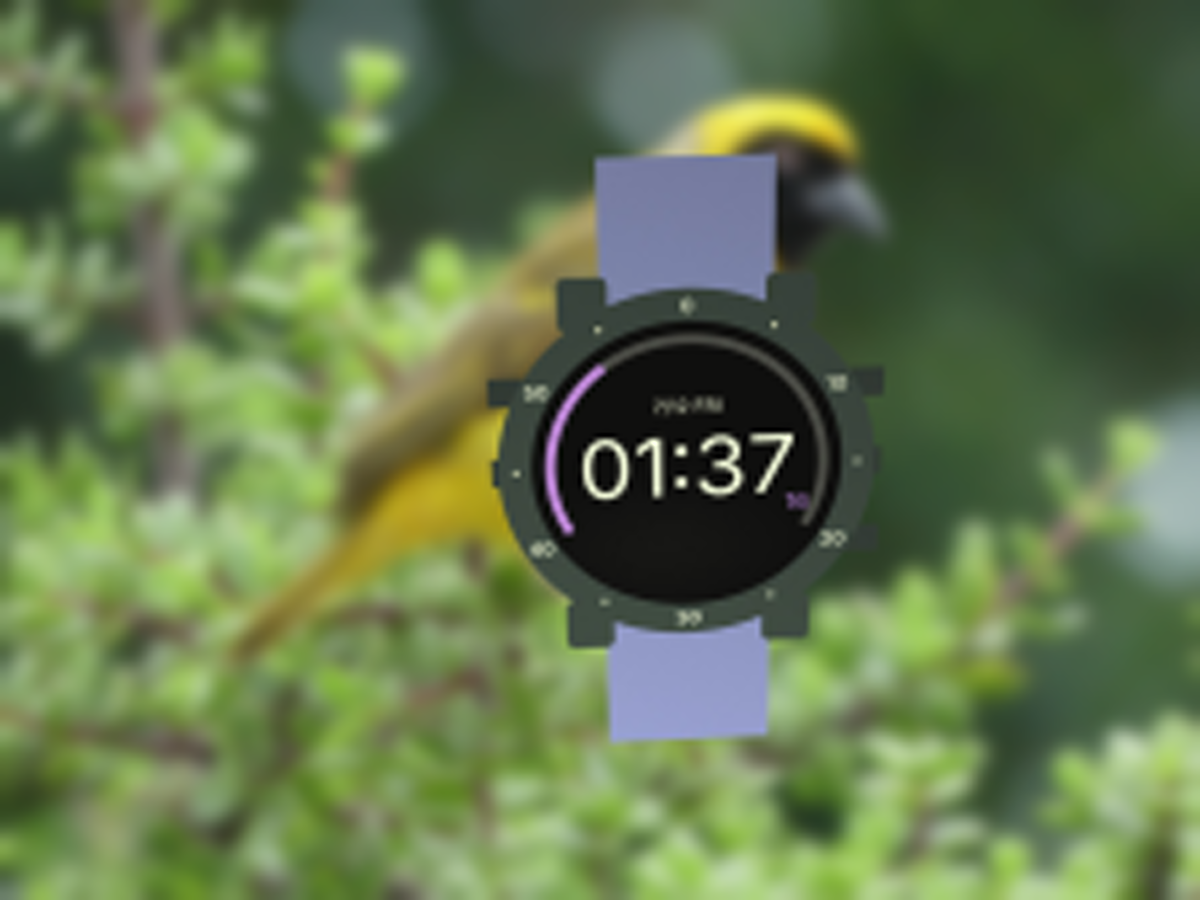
1:37
